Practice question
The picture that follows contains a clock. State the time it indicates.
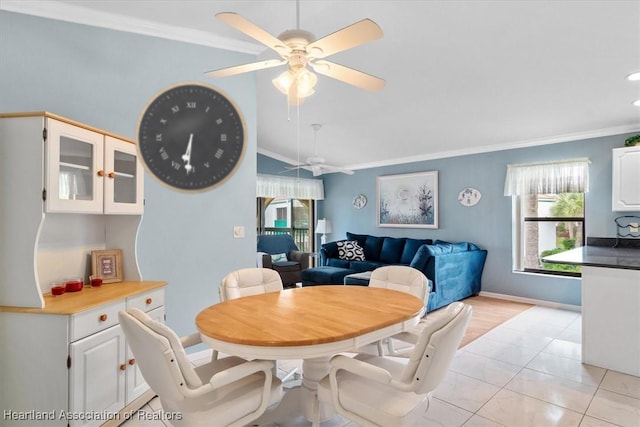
6:31
